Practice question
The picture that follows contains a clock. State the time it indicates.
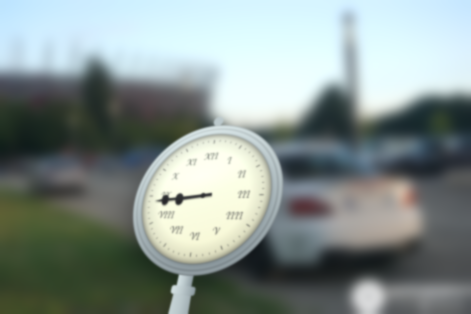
8:44
